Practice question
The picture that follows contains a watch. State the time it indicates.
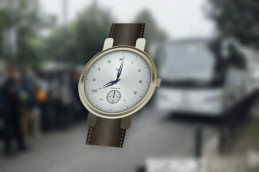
8:01
